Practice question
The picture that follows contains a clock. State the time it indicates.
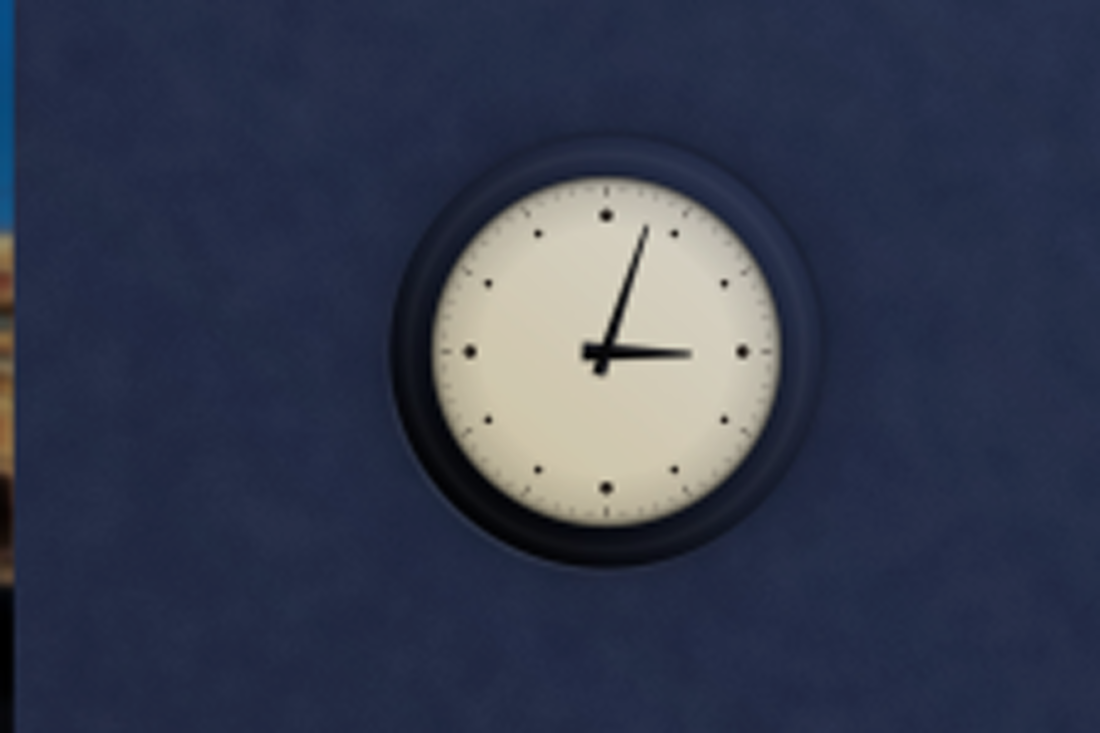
3:03
